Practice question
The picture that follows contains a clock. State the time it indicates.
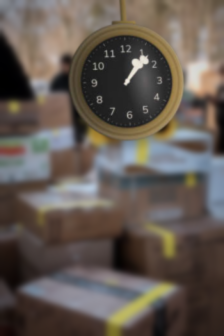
1:07
